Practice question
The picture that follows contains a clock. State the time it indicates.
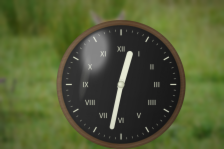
12:32
